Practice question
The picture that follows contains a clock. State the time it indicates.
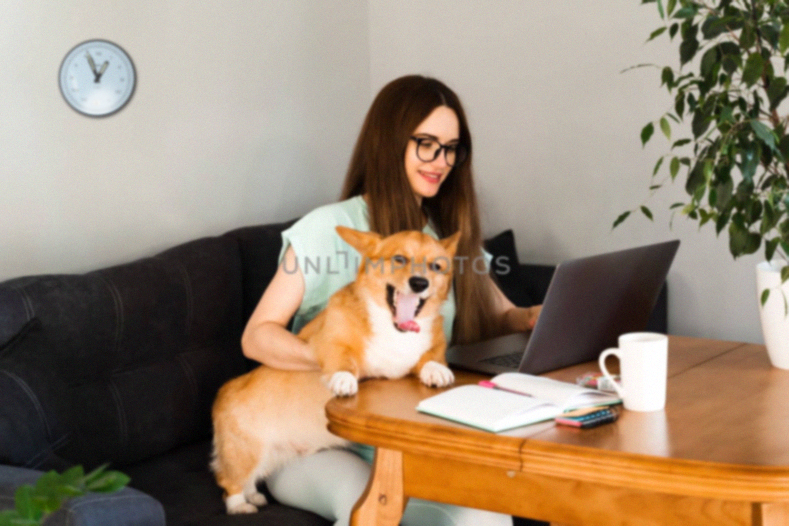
12:56
